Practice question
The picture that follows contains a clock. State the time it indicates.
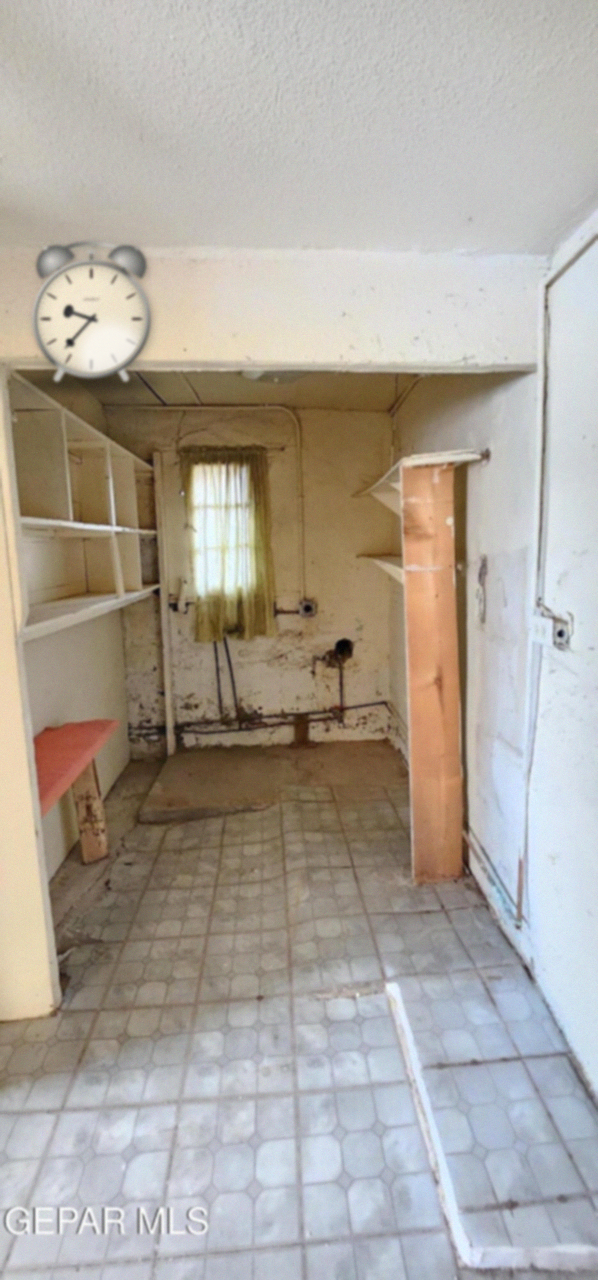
9:37
